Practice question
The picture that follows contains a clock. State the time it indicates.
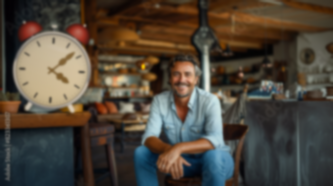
4:08
